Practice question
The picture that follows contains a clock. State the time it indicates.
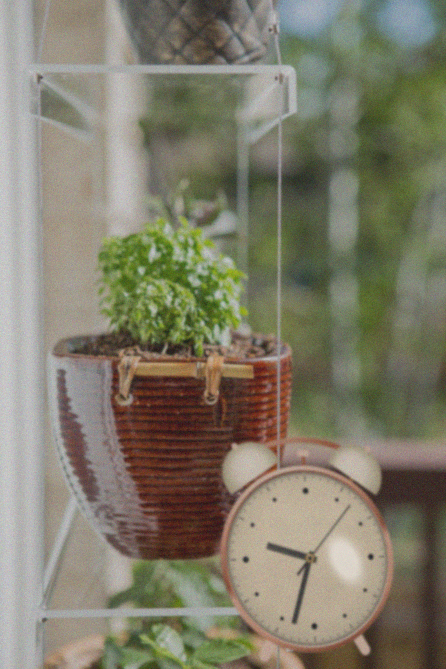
9:33:07
